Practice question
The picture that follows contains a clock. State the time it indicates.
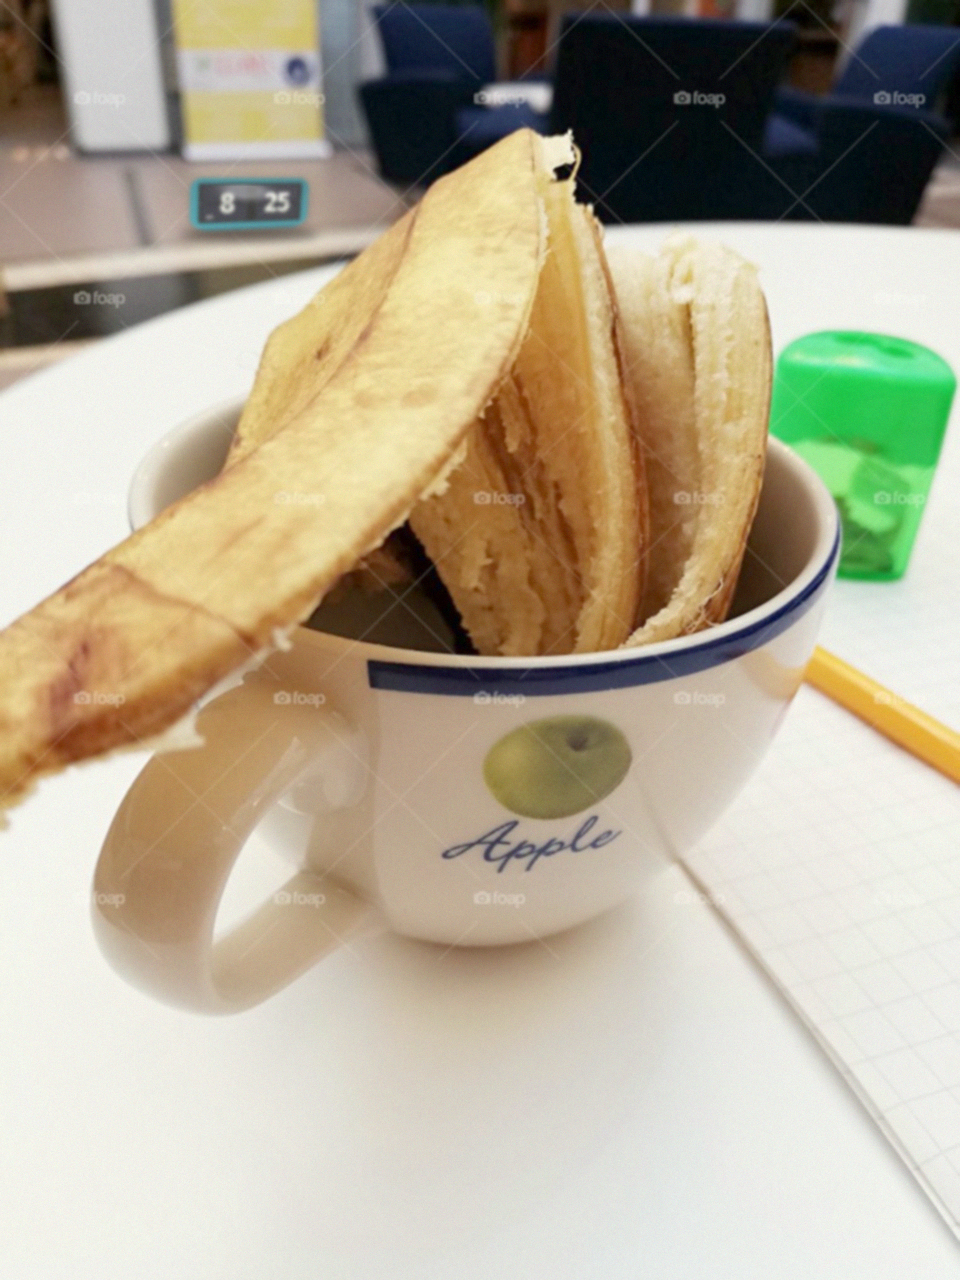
8:25
